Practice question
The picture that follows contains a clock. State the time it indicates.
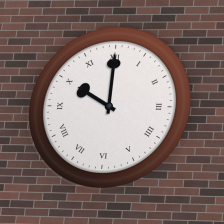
10:00
